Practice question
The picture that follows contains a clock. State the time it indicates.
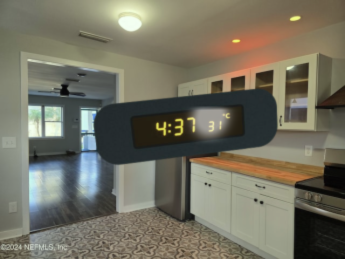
4:37
